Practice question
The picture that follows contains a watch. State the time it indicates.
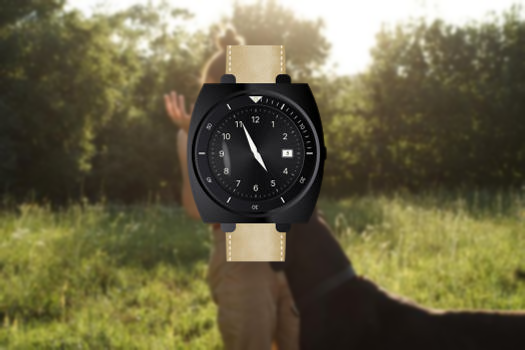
4:56
